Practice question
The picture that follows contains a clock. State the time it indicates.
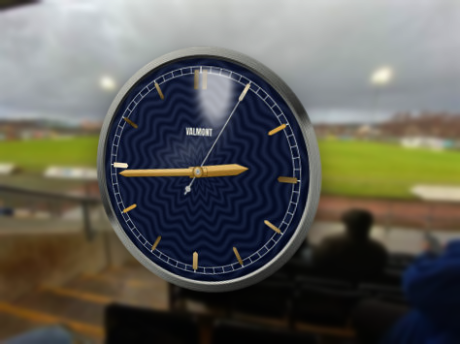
2:44:05
